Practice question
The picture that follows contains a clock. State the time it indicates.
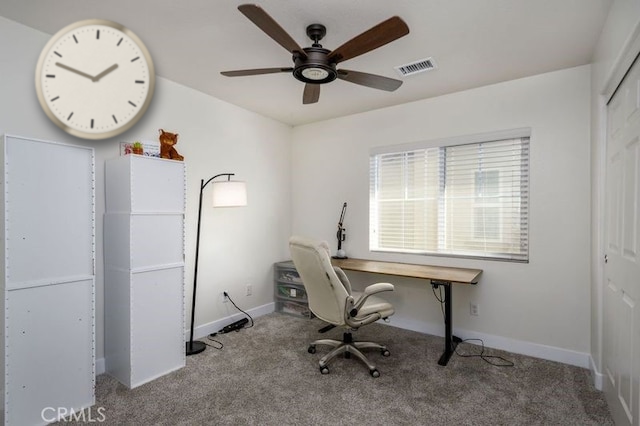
1:48
